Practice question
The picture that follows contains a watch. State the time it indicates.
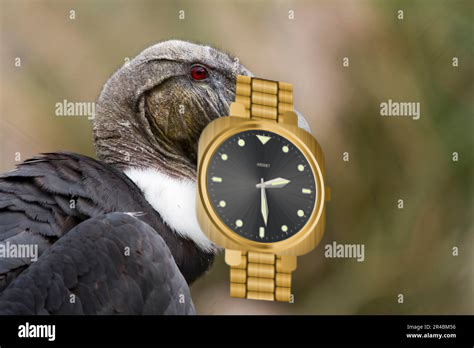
2:29
